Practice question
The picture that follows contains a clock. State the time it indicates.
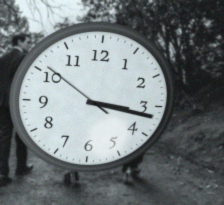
3:16:51
